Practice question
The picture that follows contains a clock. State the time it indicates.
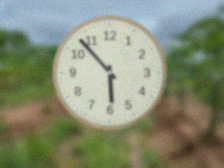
5:53
